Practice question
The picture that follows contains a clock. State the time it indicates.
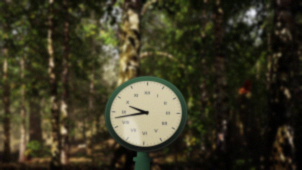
9:43
